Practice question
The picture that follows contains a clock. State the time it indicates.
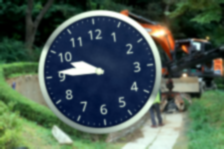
9:46
